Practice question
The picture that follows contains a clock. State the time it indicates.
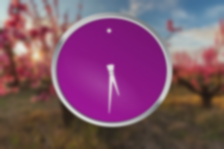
5:31
